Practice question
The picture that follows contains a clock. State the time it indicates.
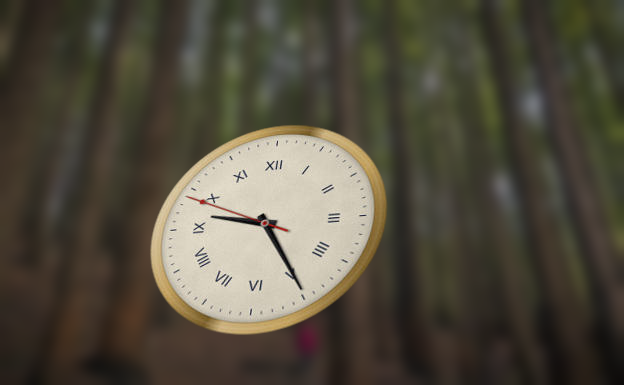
9:24:49
